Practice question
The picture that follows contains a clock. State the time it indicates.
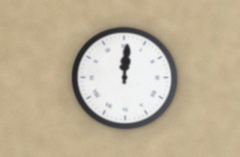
12:01
